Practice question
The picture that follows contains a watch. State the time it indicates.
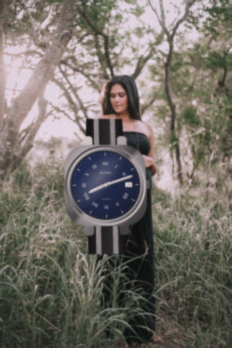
8:12
